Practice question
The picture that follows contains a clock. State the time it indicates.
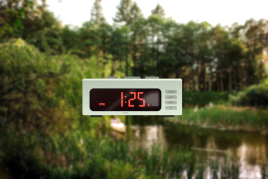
1:25
